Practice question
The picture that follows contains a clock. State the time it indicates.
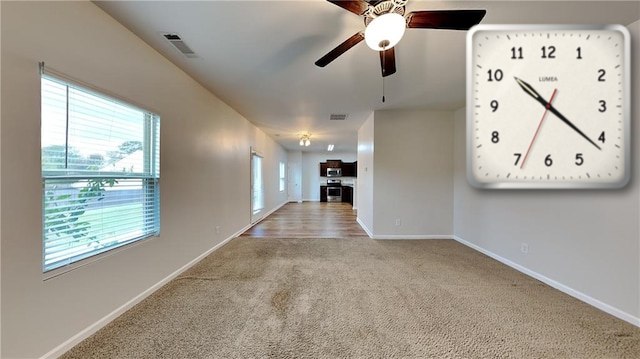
10:21:34
